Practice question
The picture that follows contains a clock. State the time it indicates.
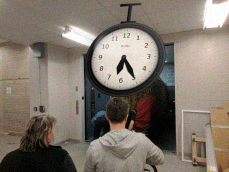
6:25
